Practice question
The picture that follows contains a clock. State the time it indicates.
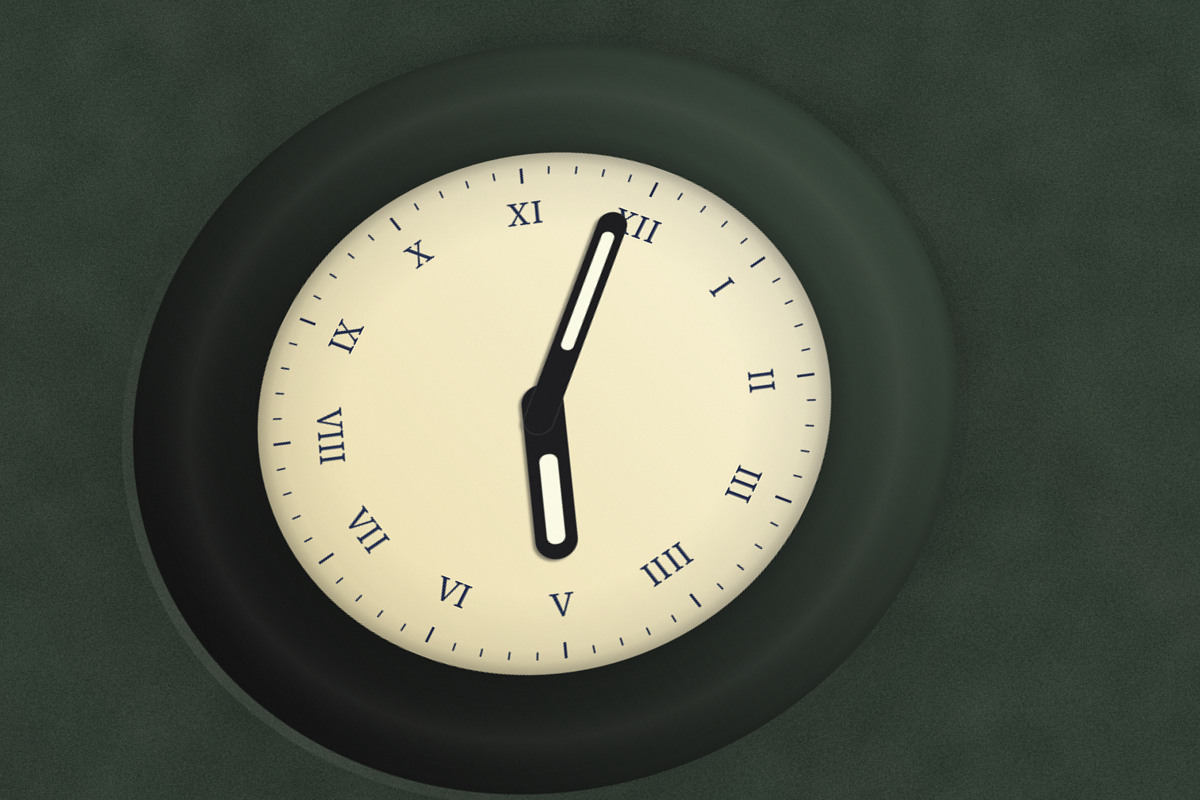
4:59
